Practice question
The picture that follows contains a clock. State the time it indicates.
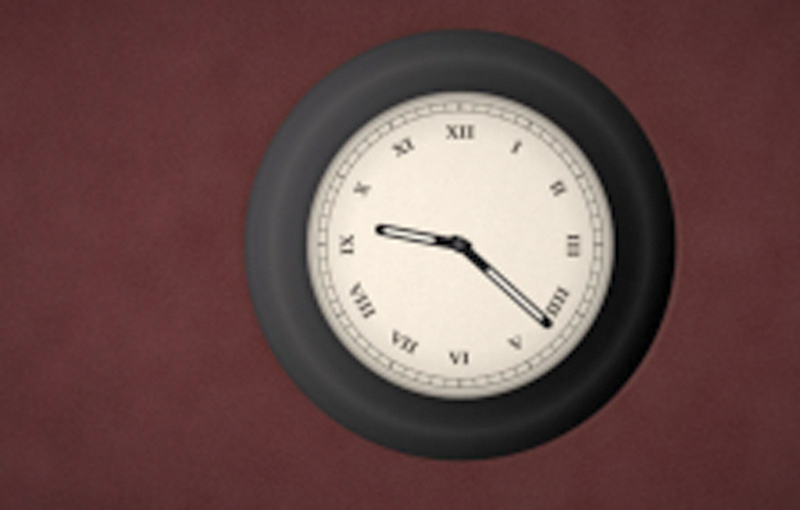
9:22
